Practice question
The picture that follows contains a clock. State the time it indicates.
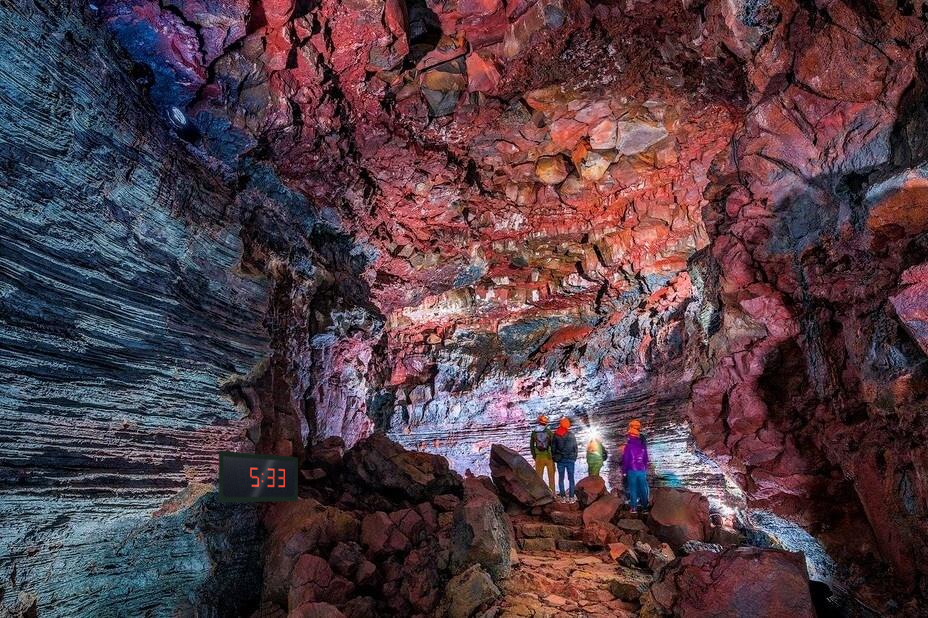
5:33
